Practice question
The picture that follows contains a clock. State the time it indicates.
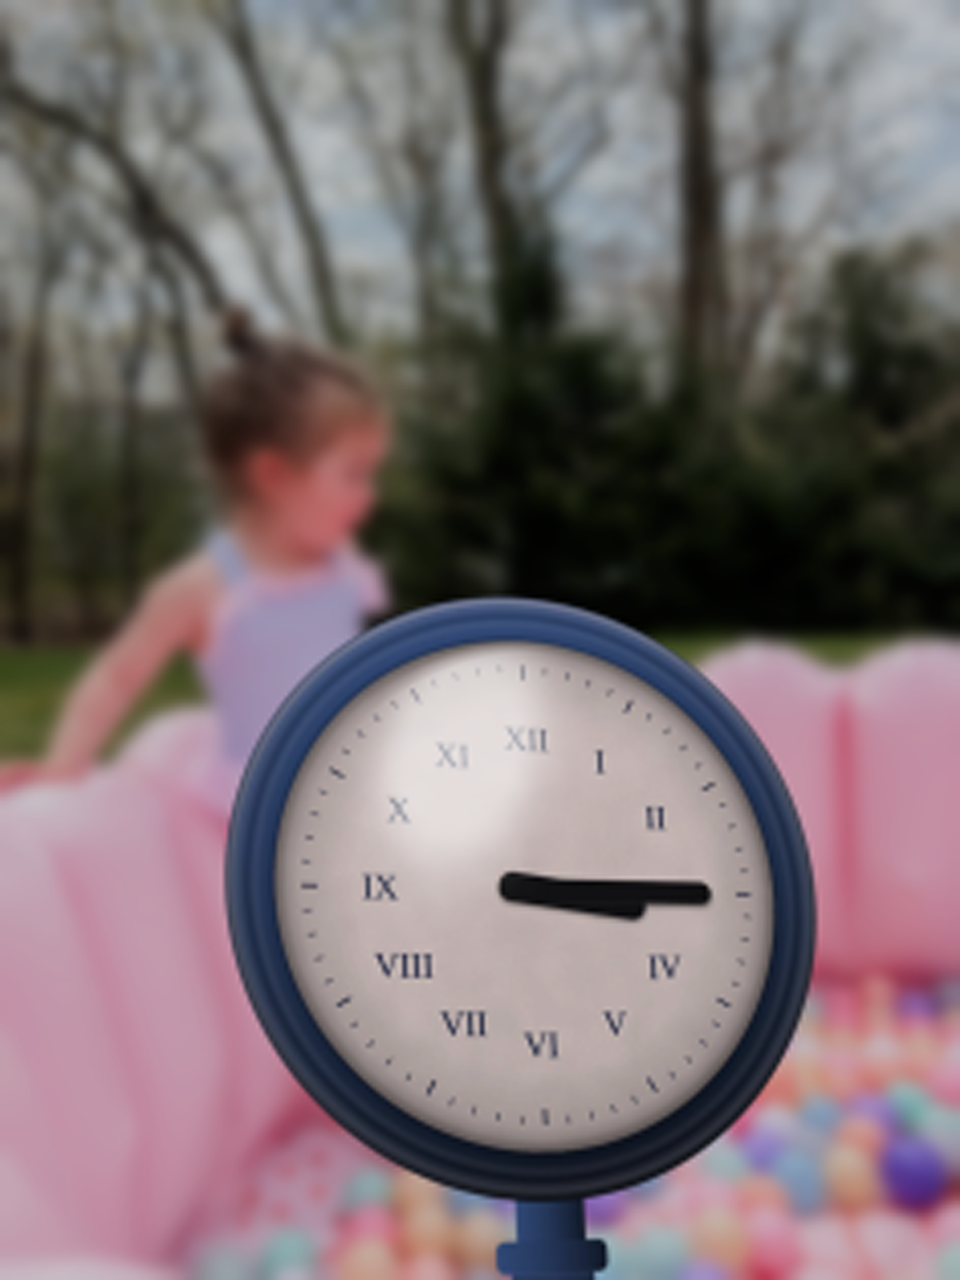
3:15
